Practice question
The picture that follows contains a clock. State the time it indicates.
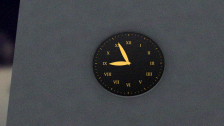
8:56
